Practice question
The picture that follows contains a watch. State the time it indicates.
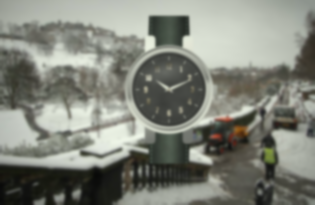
10:11
